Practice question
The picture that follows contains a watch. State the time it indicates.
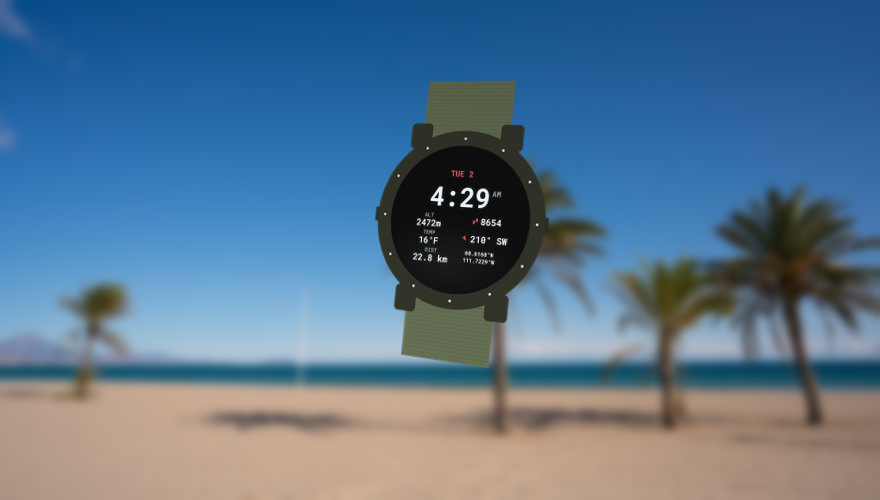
4:29
